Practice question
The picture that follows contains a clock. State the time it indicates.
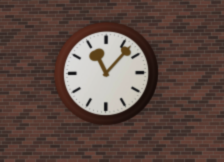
11:07
